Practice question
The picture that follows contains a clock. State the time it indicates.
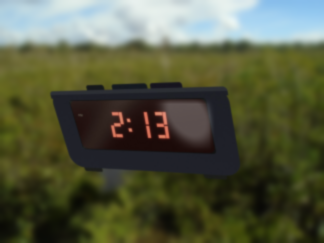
2:13
